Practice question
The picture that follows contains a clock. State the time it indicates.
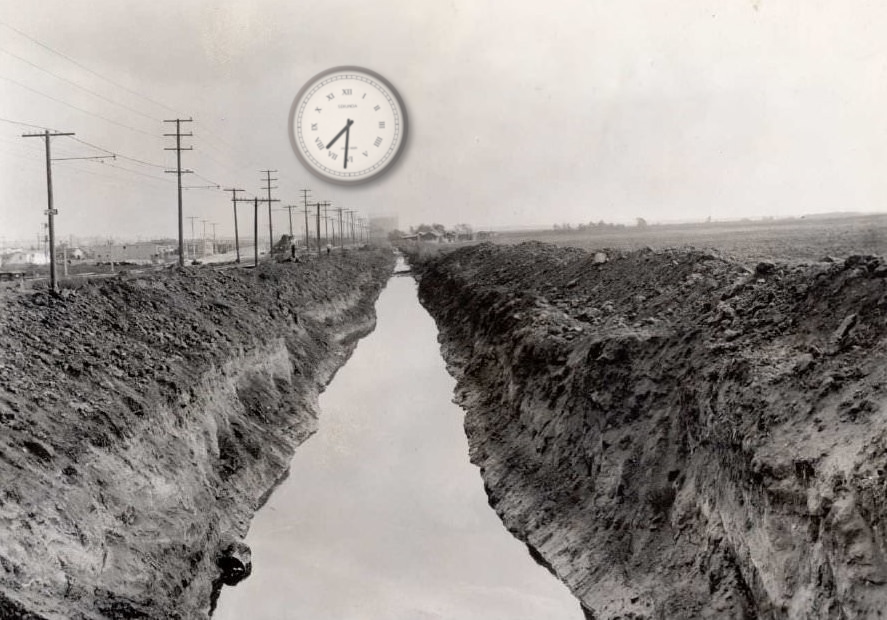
7:31
